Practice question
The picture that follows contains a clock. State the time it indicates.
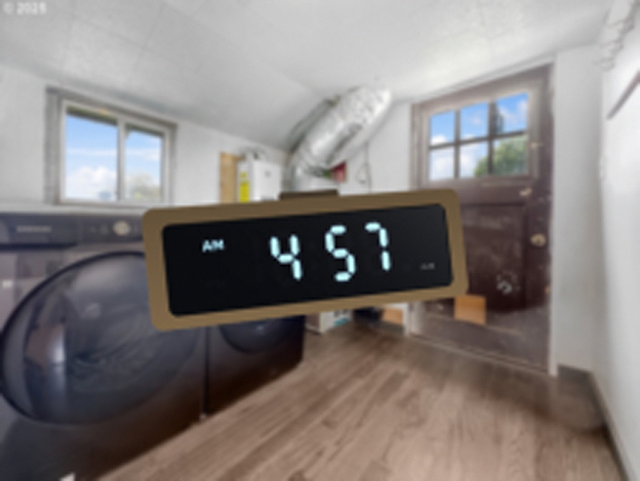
4:57
